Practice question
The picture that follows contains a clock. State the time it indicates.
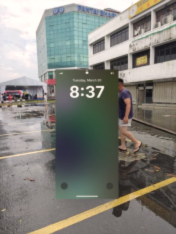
8:37
